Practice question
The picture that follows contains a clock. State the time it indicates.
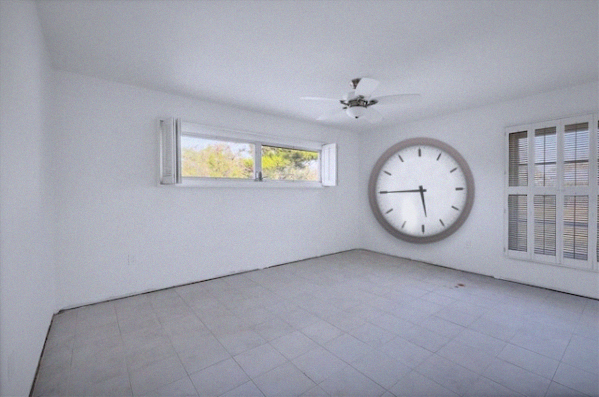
5:45
